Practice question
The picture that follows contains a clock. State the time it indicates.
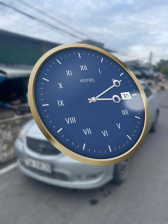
3:11
